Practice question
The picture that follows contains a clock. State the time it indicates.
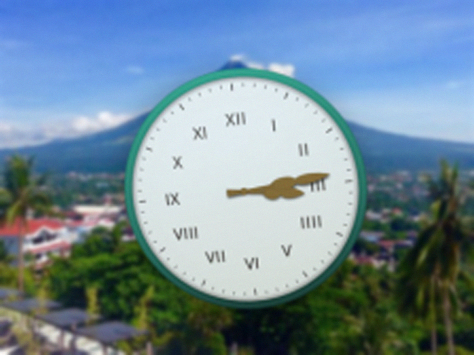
3:14
